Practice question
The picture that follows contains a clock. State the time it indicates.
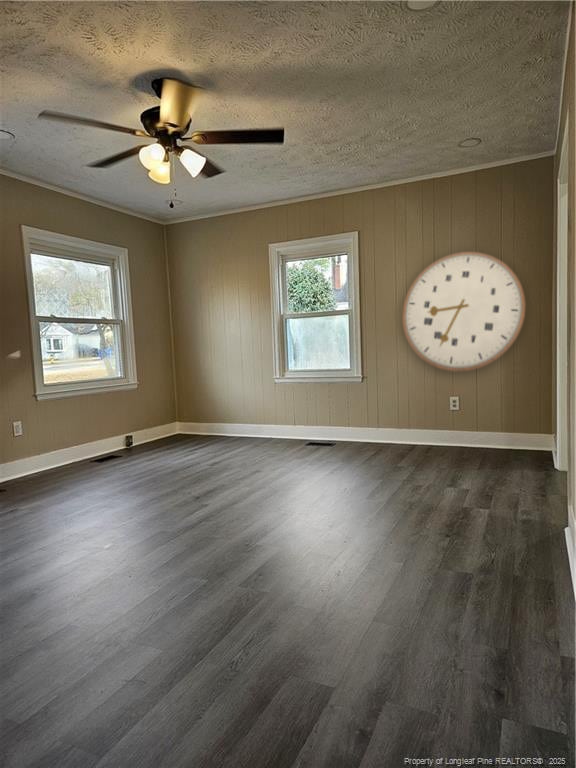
8:33
